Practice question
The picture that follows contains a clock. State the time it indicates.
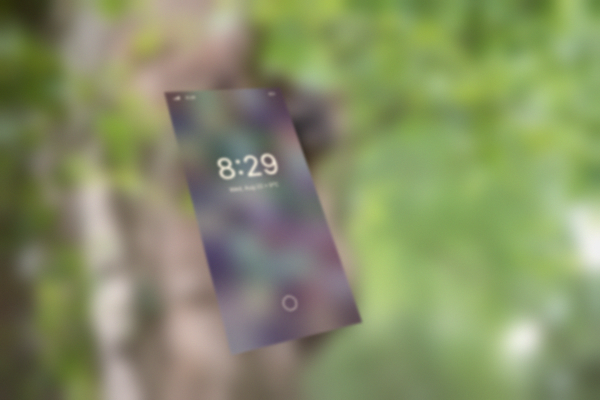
8:29
